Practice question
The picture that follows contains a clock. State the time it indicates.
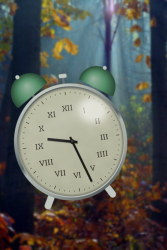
9:27
